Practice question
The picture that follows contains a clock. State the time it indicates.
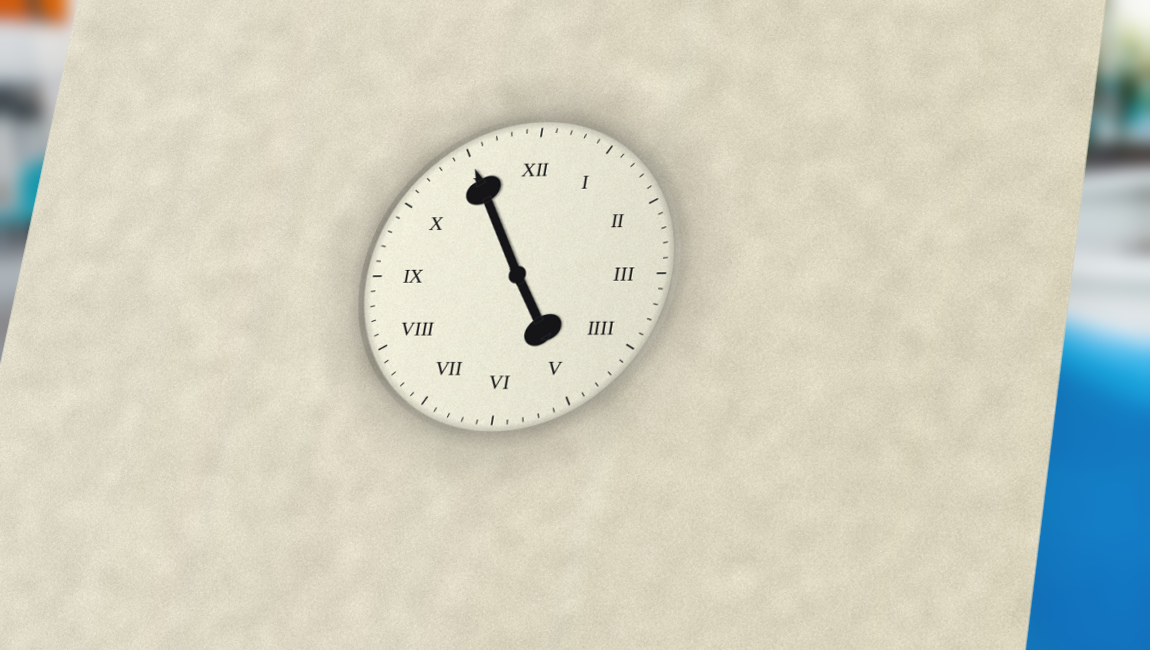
4:55
